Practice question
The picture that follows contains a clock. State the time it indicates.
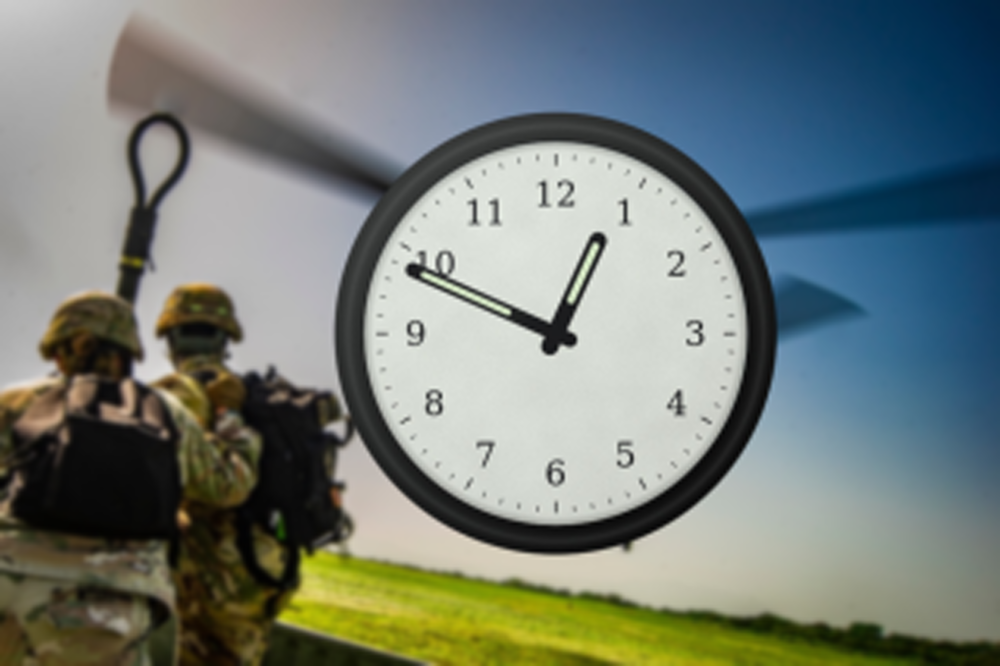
12:49
